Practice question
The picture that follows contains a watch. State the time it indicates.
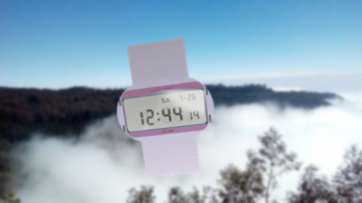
12:44:14
